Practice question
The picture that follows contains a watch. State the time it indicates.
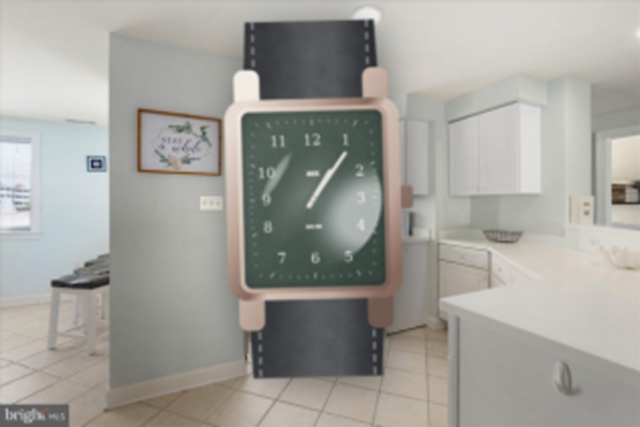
1:06
